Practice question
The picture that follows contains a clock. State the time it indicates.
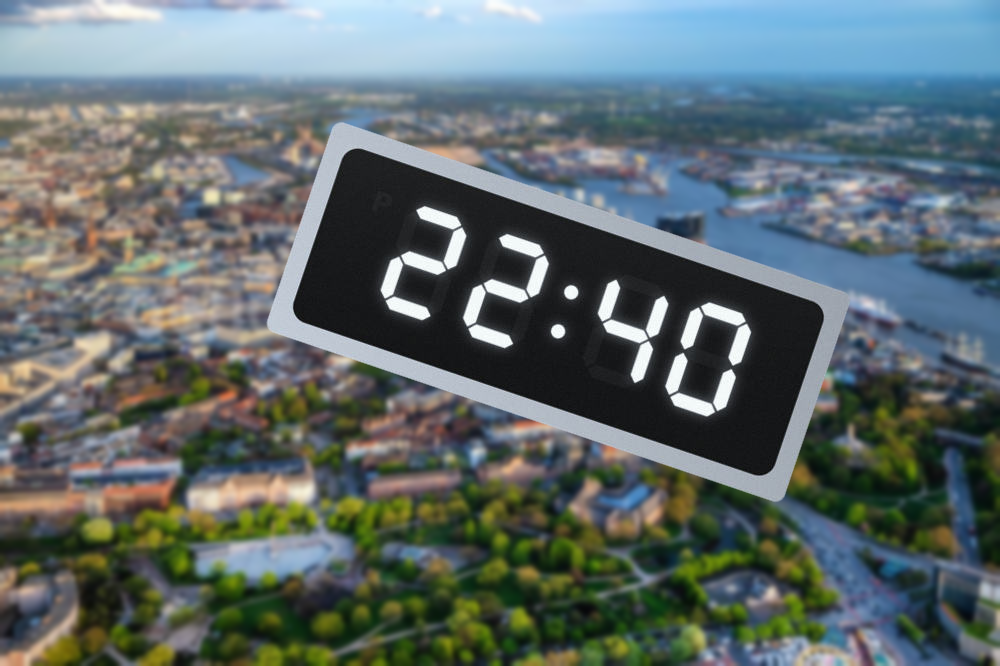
22:40
